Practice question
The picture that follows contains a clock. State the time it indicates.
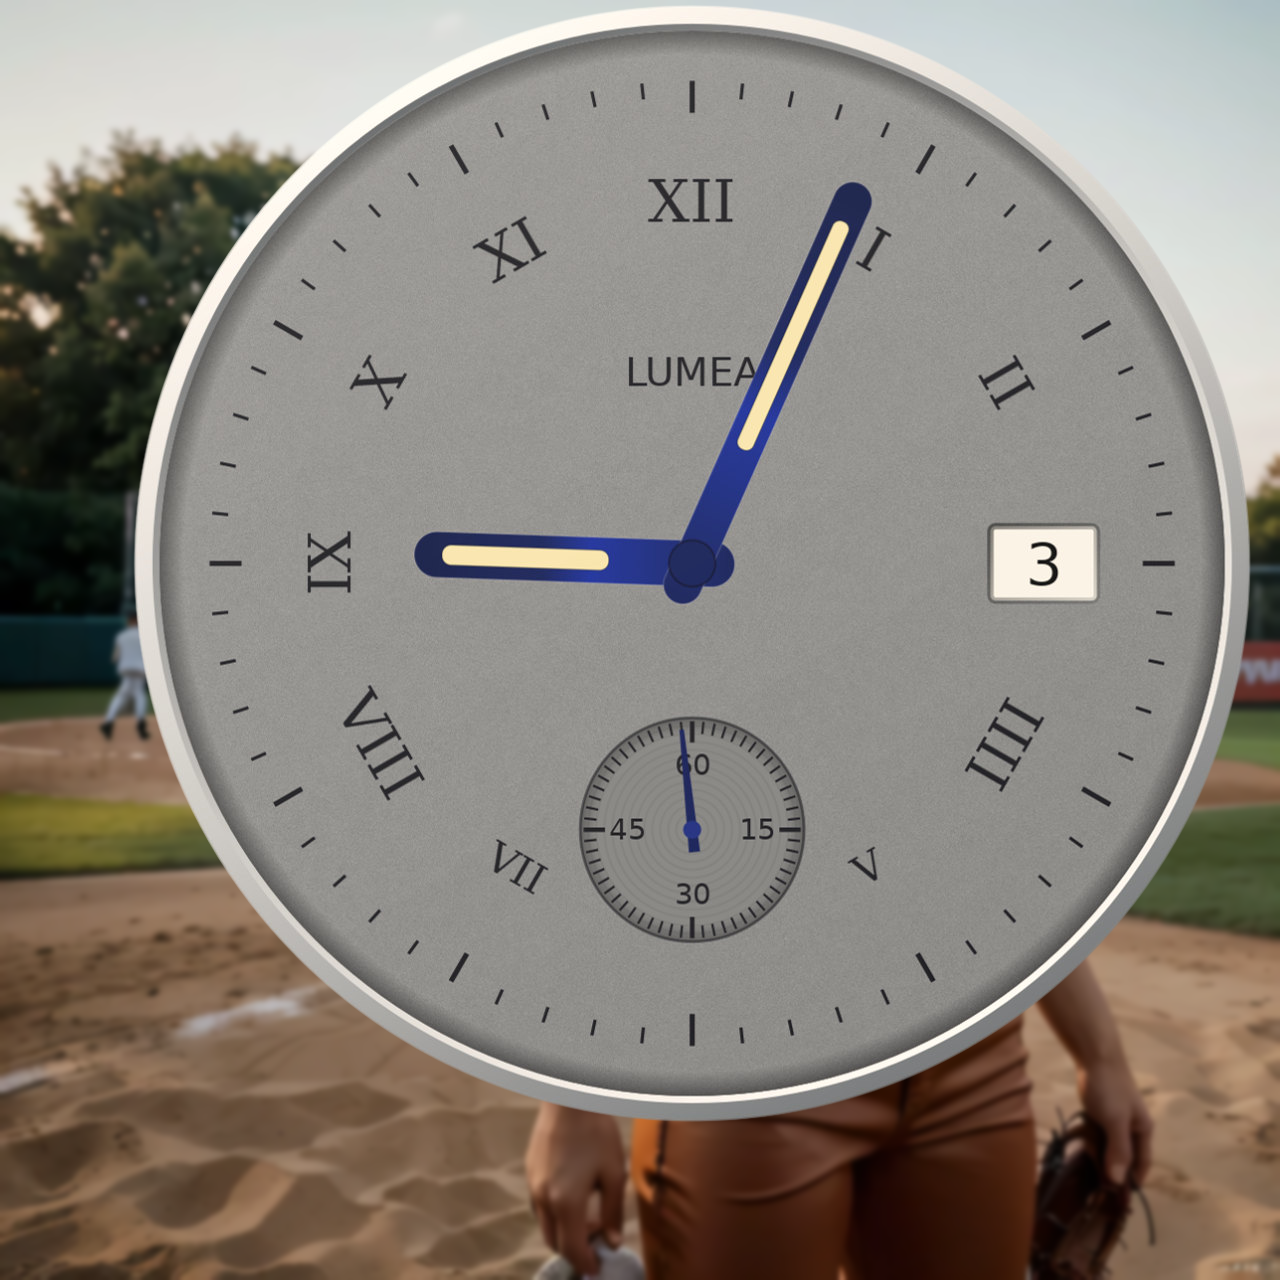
9:03:59
